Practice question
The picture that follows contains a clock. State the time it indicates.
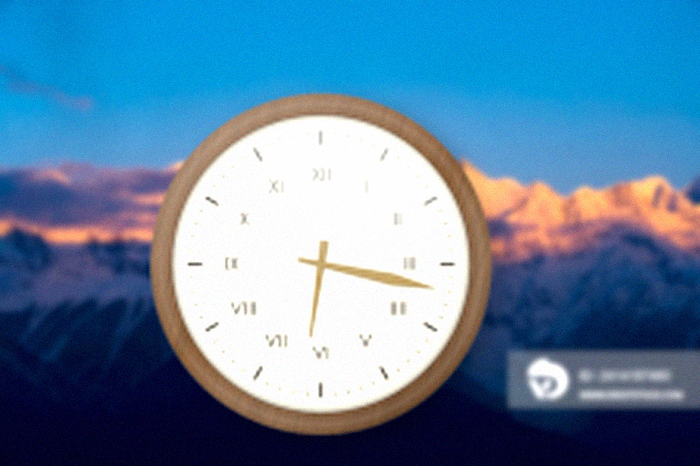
6:17
